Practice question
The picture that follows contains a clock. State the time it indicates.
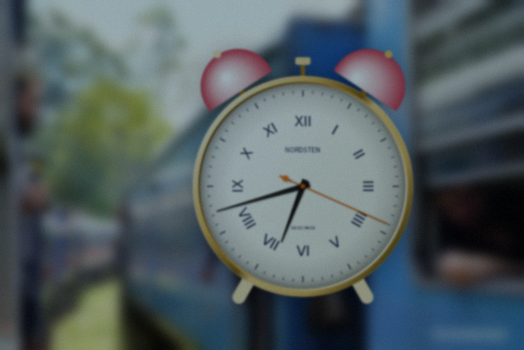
6:42:19
